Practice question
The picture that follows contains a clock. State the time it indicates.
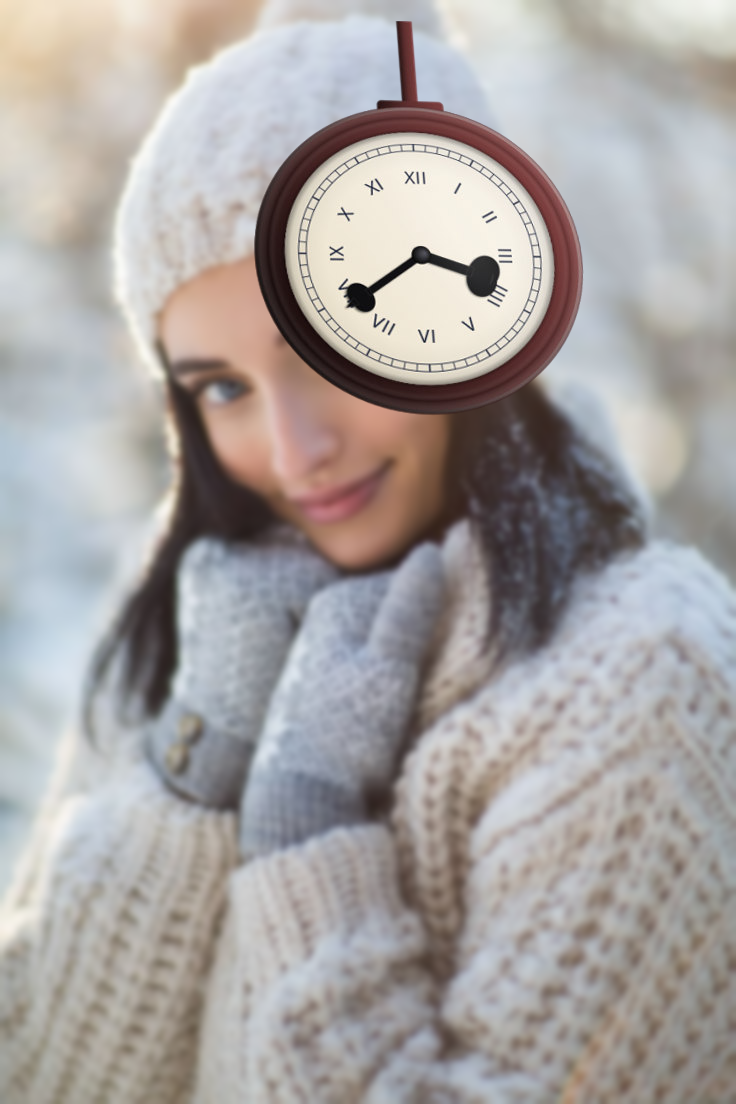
3:39
